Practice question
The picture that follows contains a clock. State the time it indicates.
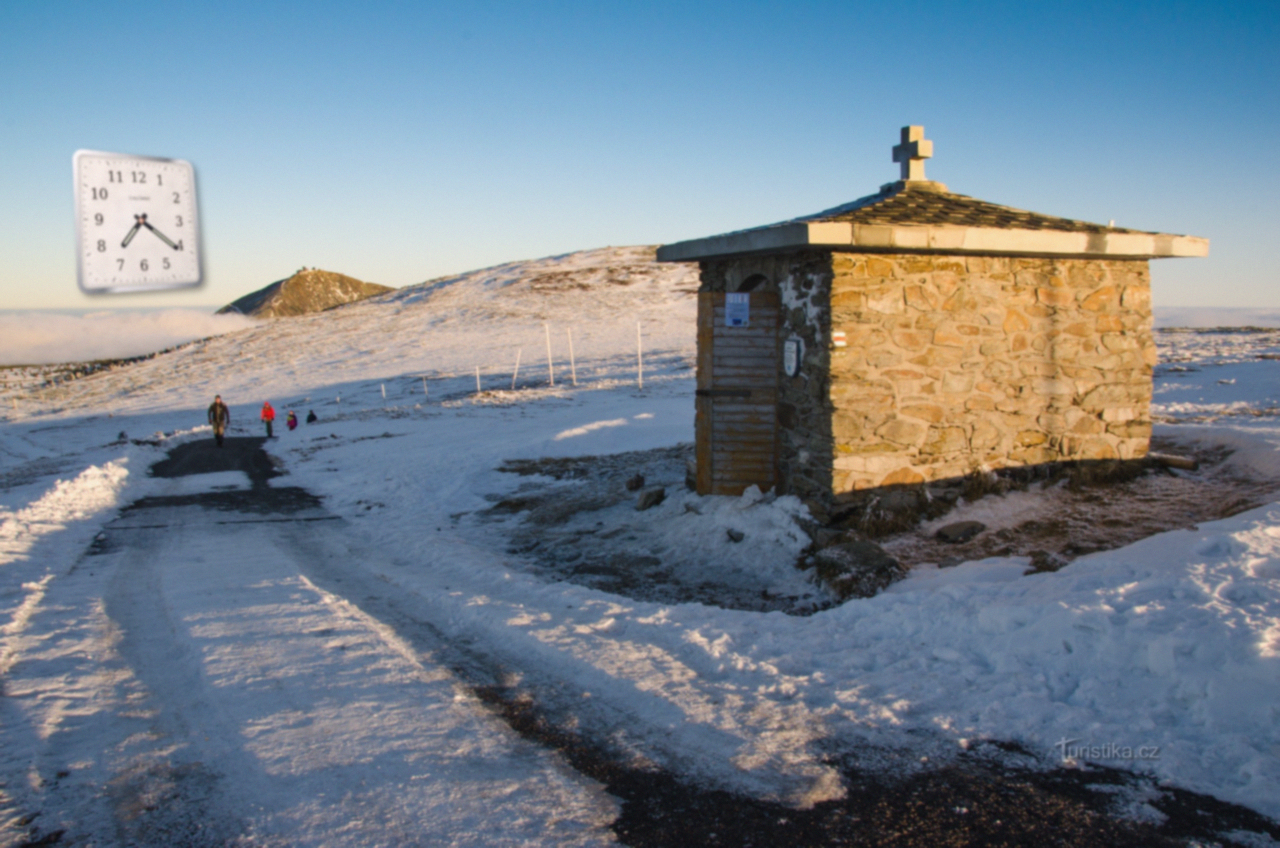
7:21
